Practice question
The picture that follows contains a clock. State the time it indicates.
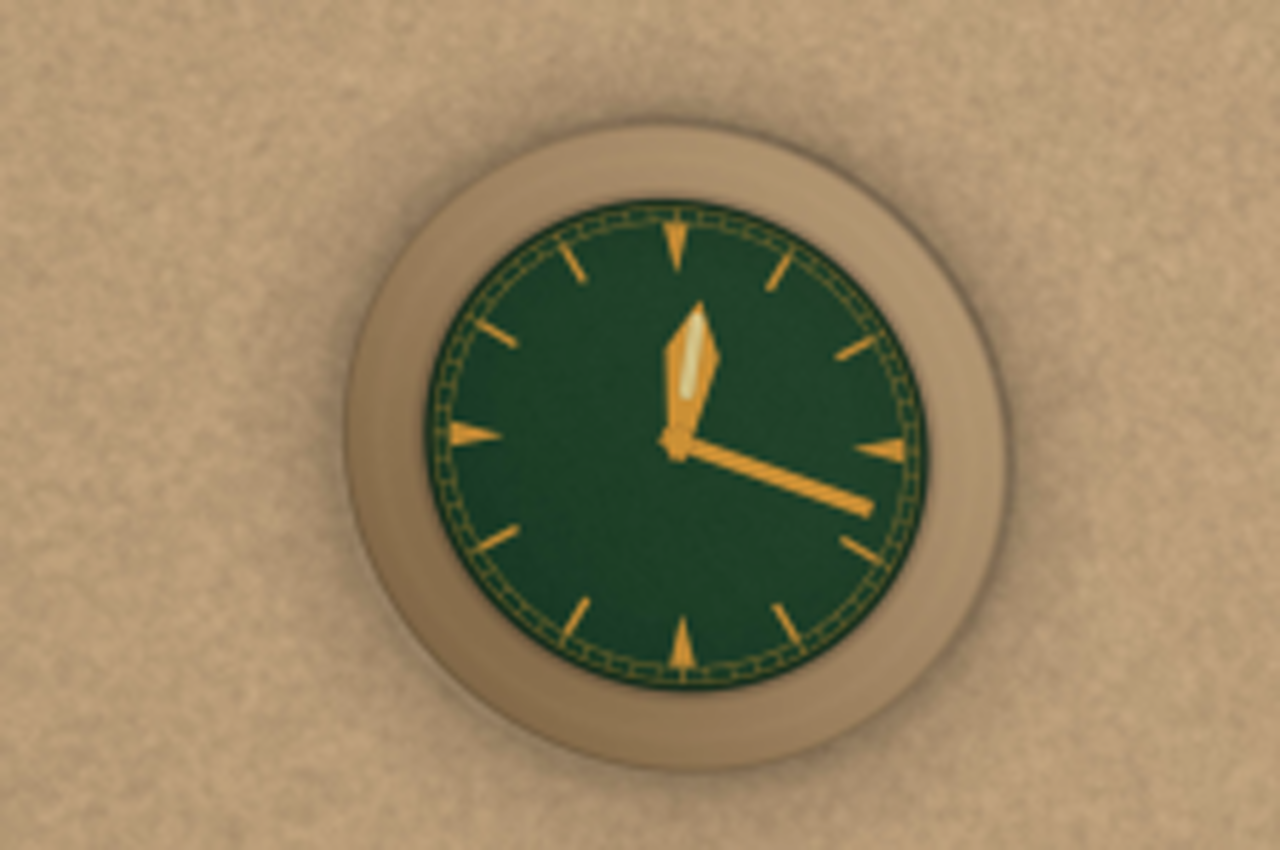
12:18
